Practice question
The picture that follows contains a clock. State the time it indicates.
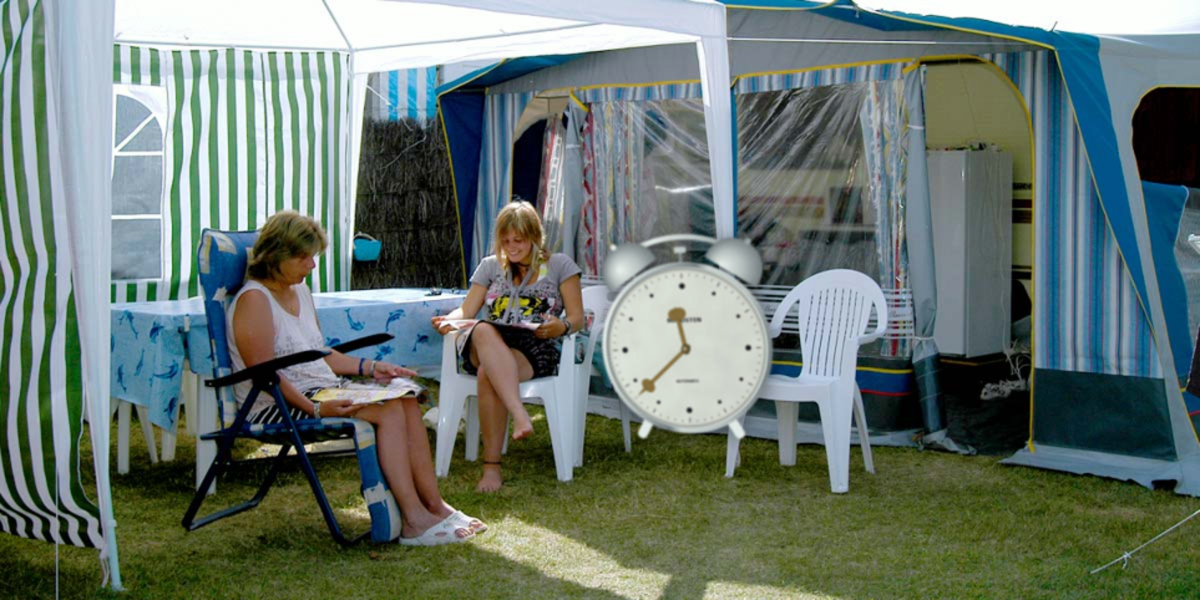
11:38
